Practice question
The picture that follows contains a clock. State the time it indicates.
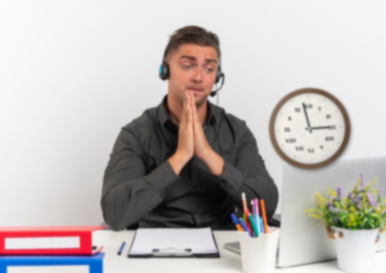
2:58
